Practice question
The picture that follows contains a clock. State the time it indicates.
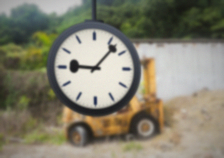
9:07
